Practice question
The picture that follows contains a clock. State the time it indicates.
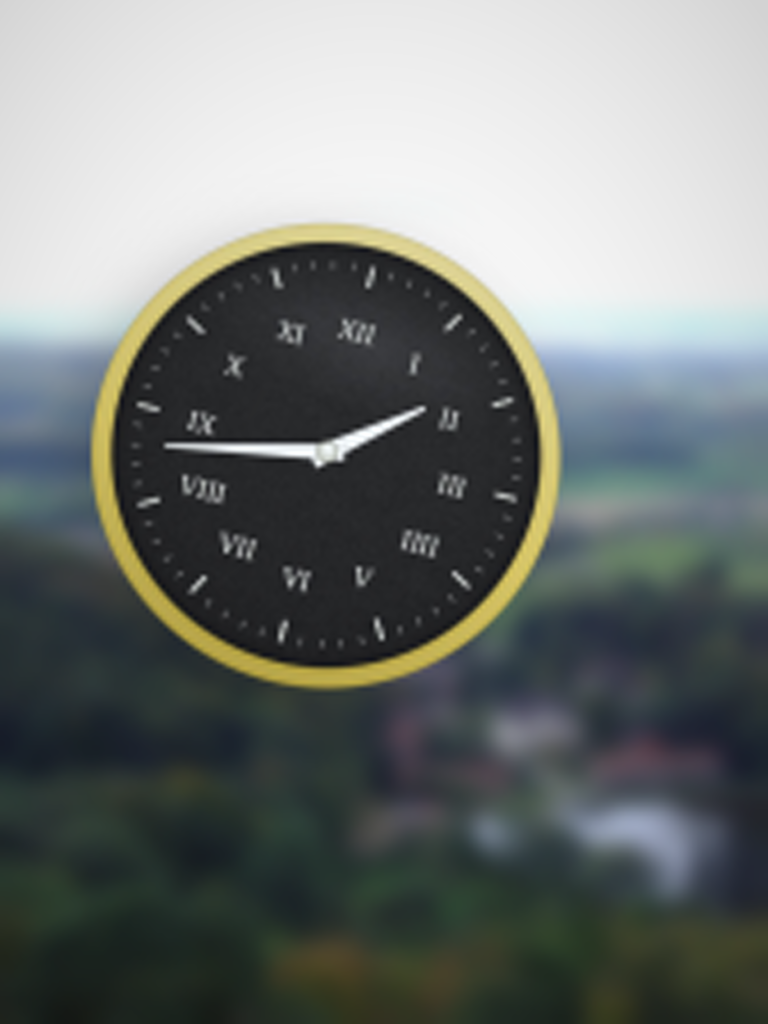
1:43
